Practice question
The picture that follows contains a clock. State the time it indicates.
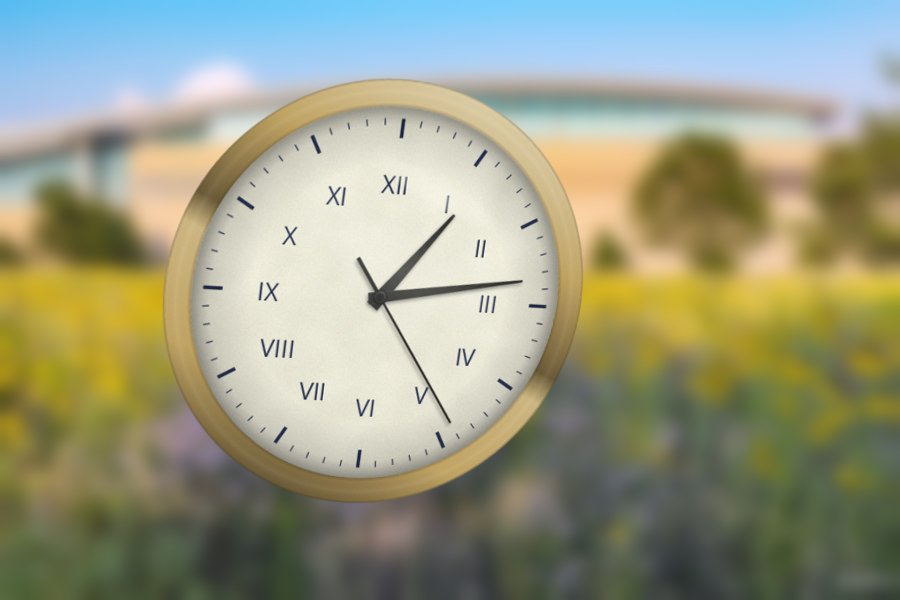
1:13:24
